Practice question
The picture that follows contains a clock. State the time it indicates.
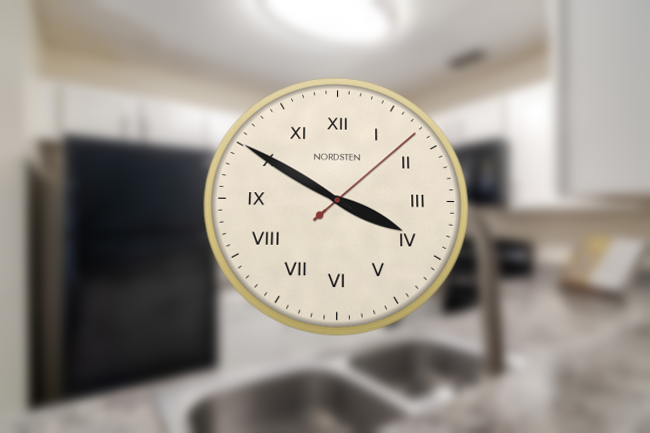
3:50:08
